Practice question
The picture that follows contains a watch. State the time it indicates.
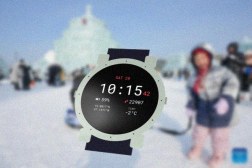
10:15
